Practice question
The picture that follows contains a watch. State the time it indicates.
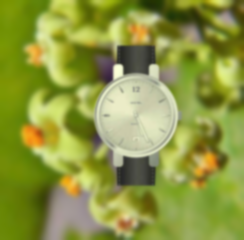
5:26
